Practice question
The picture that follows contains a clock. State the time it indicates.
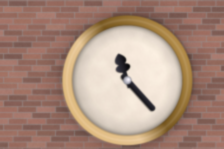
11:23
